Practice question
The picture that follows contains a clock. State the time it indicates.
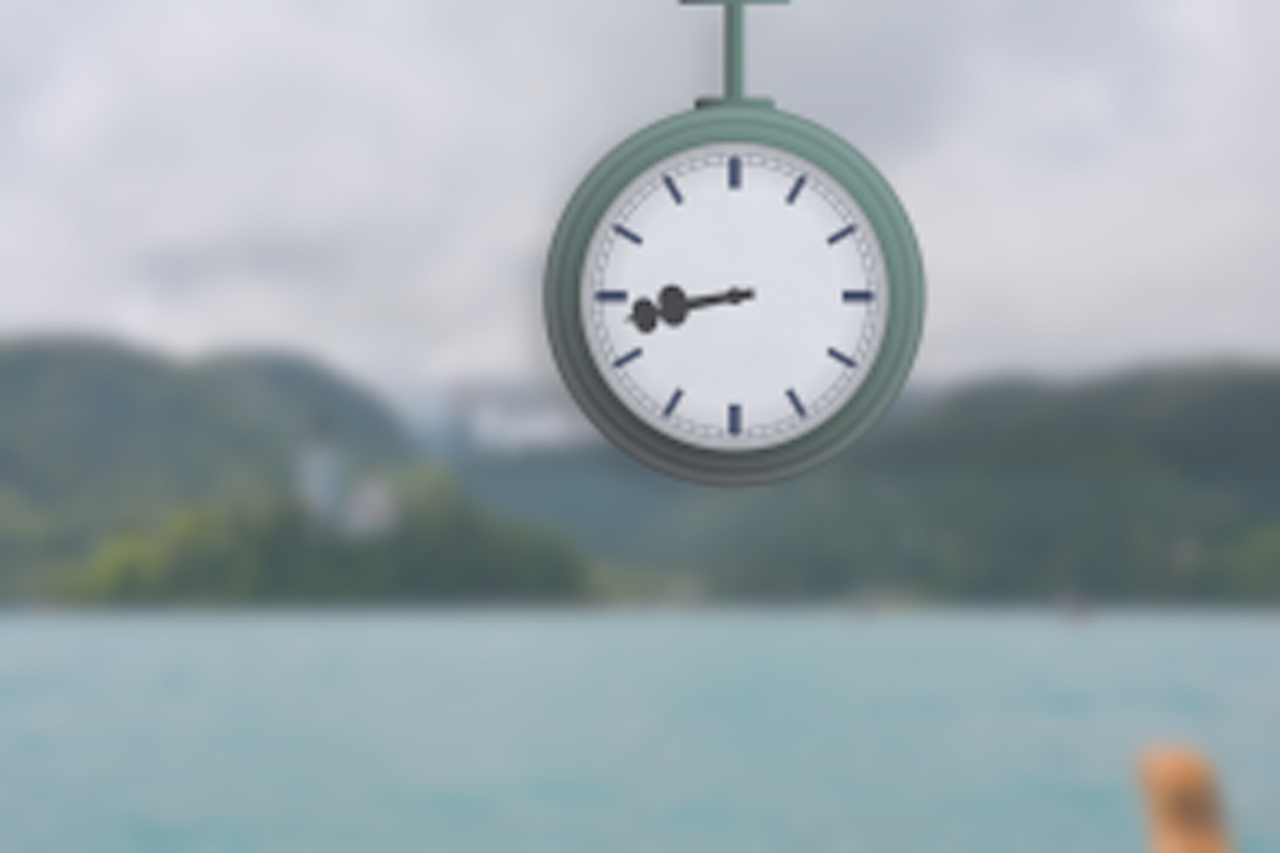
8:43
